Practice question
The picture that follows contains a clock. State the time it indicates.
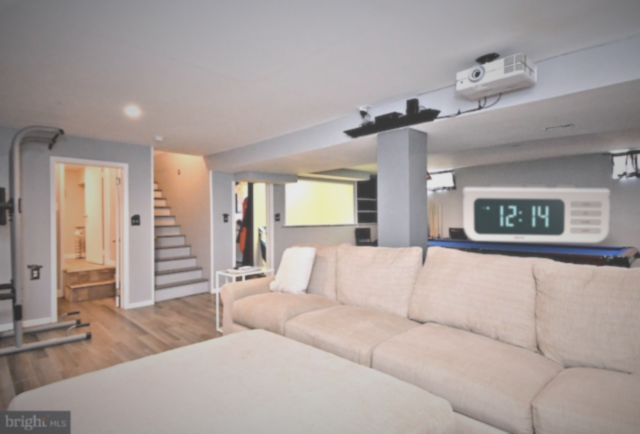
12:14
